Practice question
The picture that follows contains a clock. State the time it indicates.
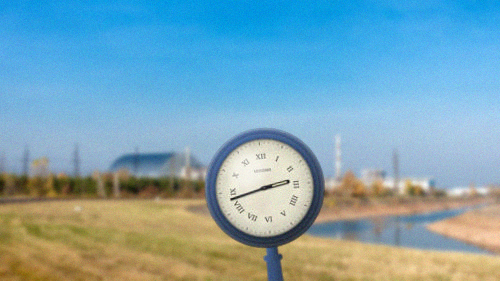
2:43
